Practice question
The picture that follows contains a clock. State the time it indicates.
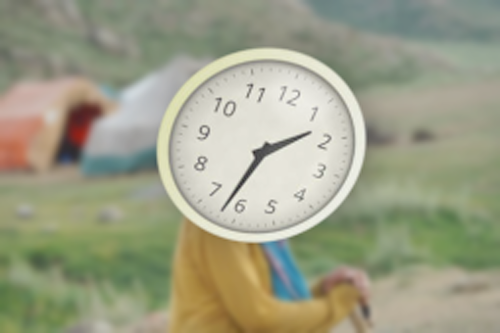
1:32
